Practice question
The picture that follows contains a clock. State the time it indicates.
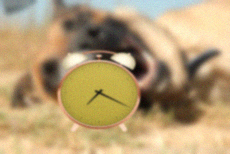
7:20
